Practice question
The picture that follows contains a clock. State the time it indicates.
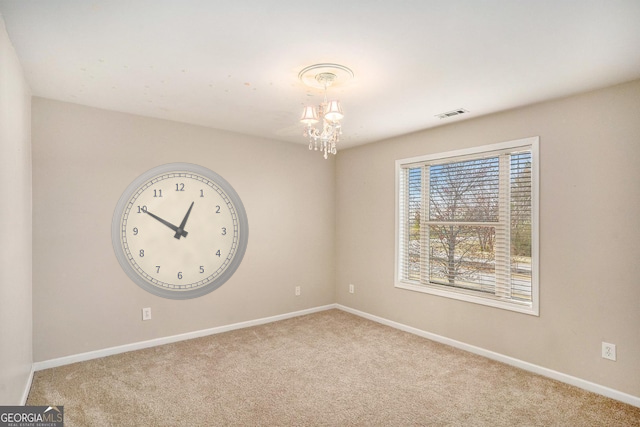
12:50
